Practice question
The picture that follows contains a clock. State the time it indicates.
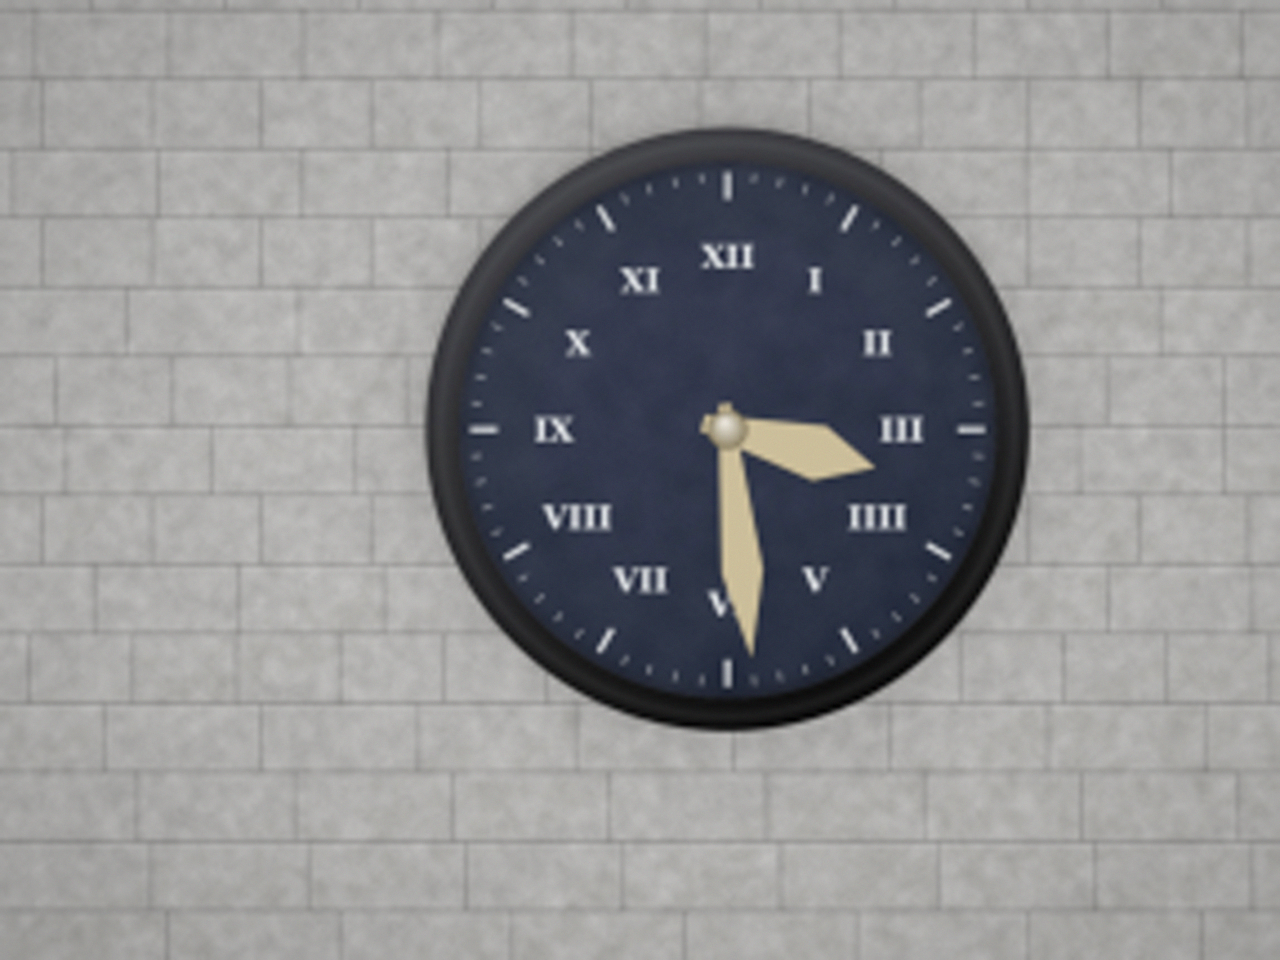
3:29
